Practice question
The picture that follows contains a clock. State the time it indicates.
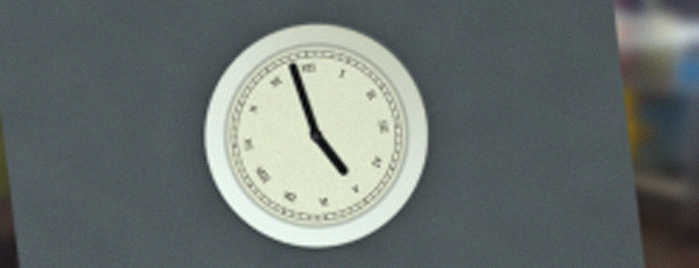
4:58
